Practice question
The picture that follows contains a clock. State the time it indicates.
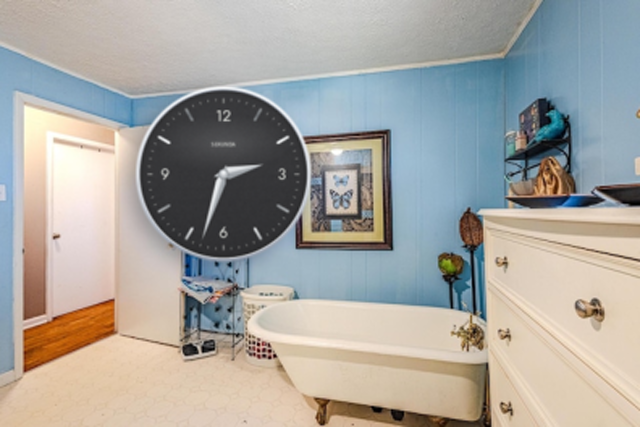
2:33
